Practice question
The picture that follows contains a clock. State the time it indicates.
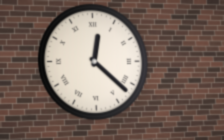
12:22
